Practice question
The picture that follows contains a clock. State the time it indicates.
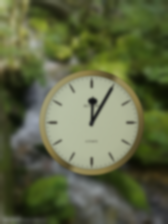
12:05
